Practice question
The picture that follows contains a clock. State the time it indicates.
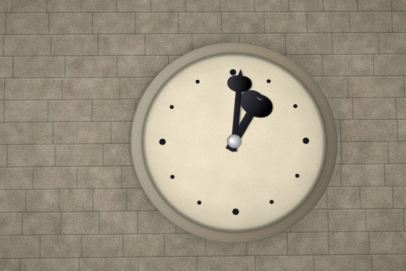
1:01
